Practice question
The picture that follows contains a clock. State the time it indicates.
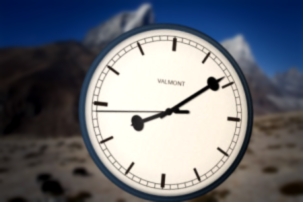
8:08:44
